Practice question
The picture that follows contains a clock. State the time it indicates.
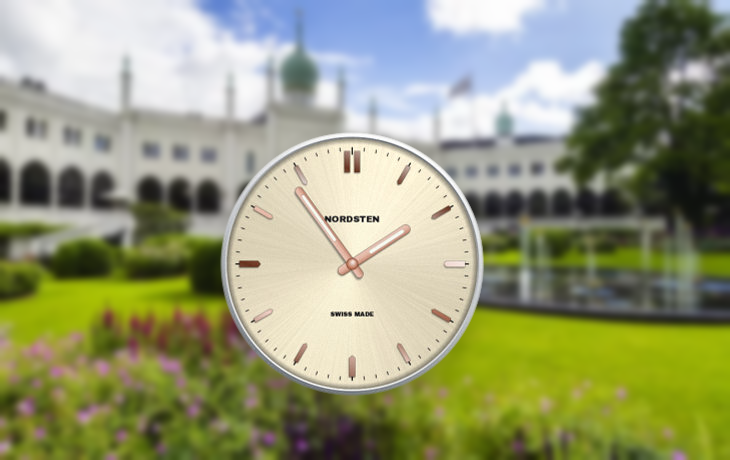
1:54
